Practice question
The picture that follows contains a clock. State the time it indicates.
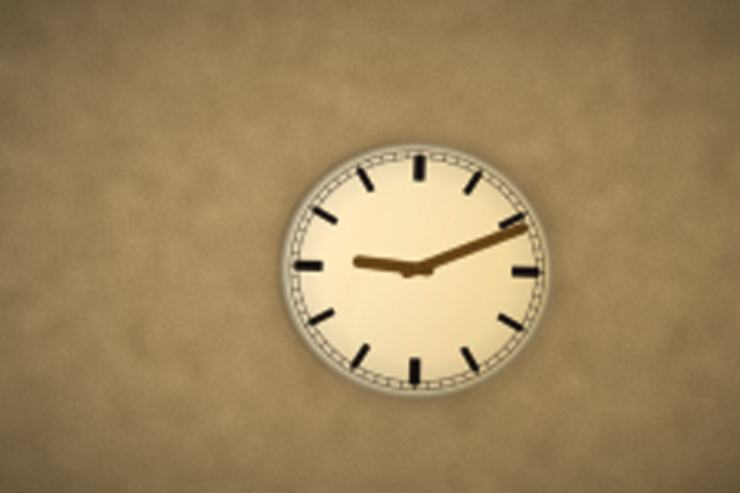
9:11
